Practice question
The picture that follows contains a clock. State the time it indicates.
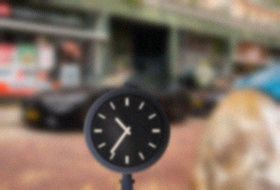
10:36
